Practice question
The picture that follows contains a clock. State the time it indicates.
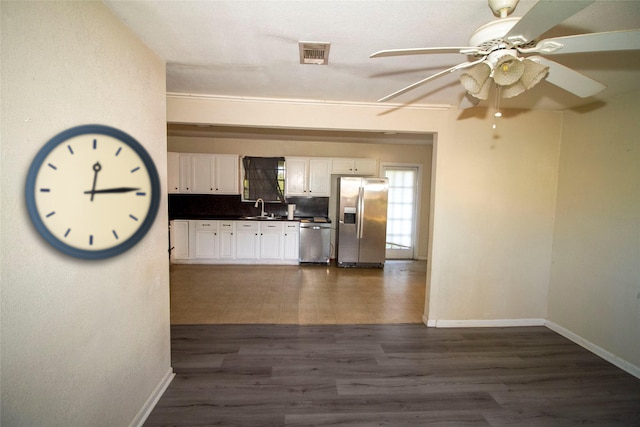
12:14
